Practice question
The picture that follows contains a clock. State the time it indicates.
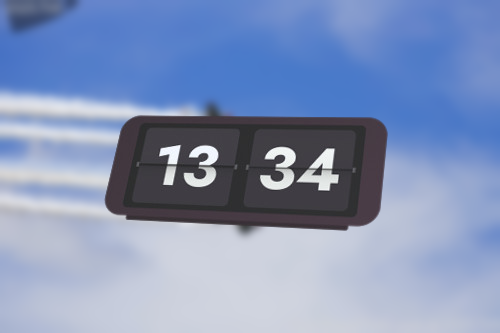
13:34
